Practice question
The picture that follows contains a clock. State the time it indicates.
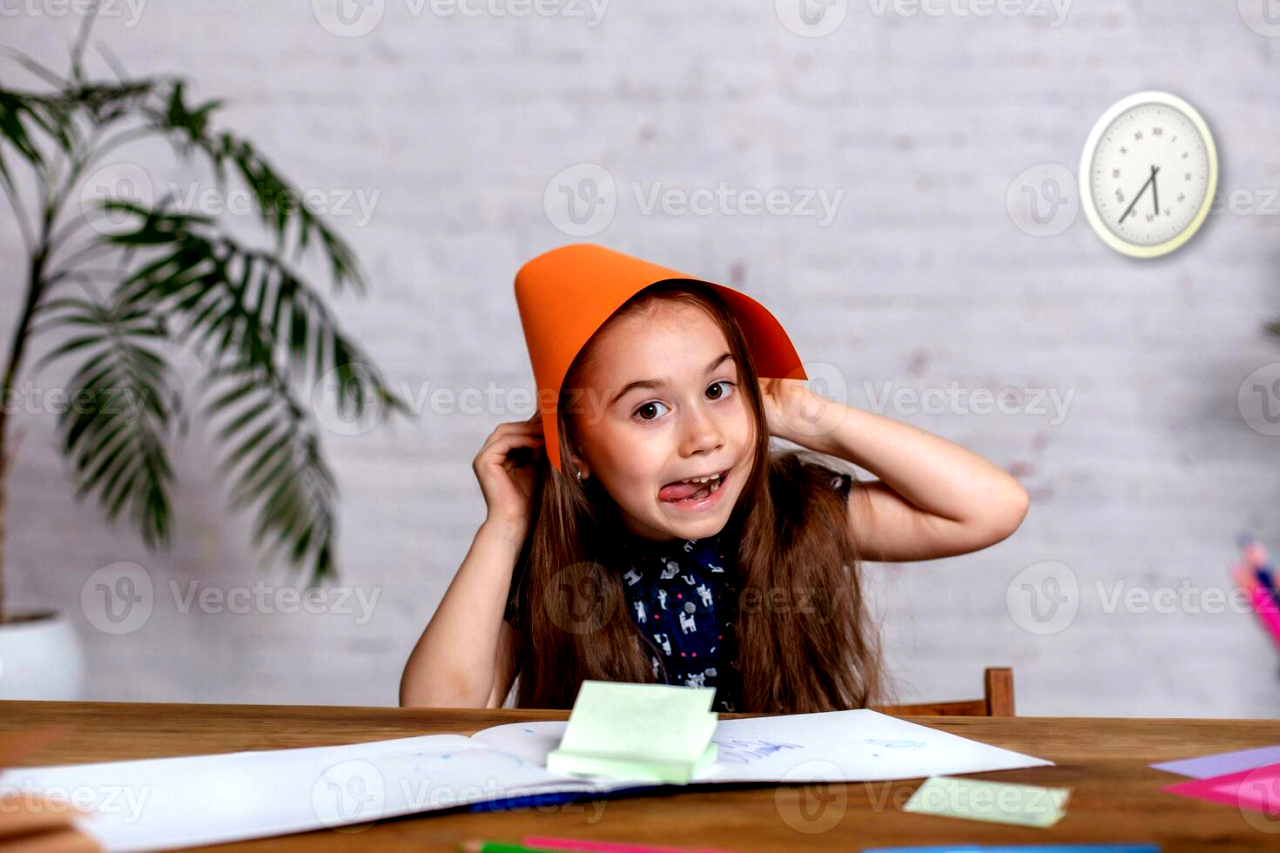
5:36
